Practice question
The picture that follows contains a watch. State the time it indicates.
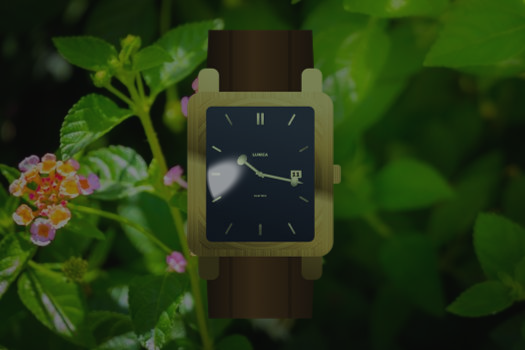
10:17
